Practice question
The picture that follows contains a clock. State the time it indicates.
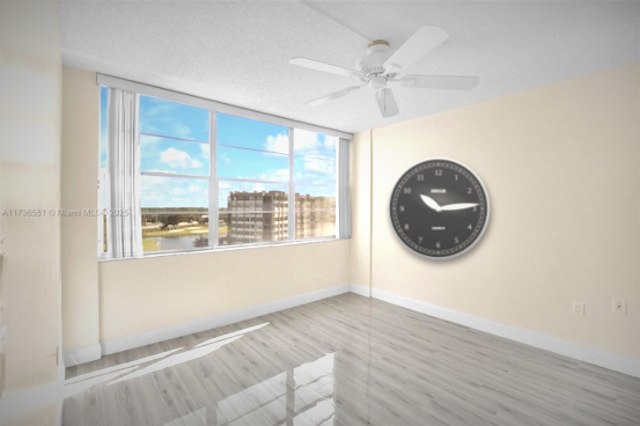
10:14
